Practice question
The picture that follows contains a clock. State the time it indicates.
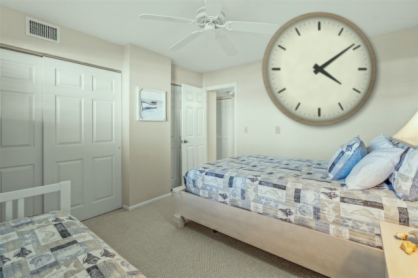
4:09
